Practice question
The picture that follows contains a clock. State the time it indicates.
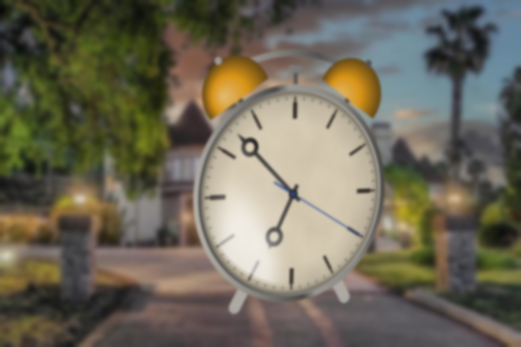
6:52:20
